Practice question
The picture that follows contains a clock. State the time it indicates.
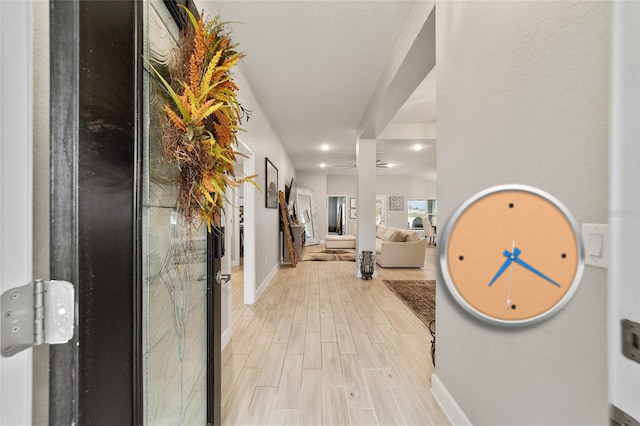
7:20:31
